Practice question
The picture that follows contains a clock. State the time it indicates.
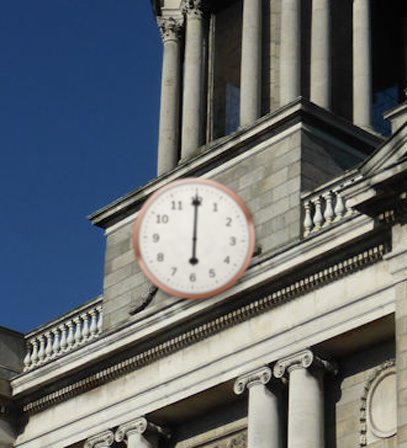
6:00
